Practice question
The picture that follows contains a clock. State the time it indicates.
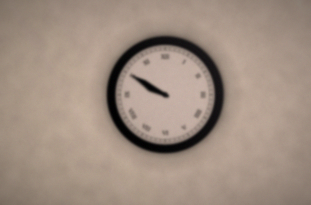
9:50
